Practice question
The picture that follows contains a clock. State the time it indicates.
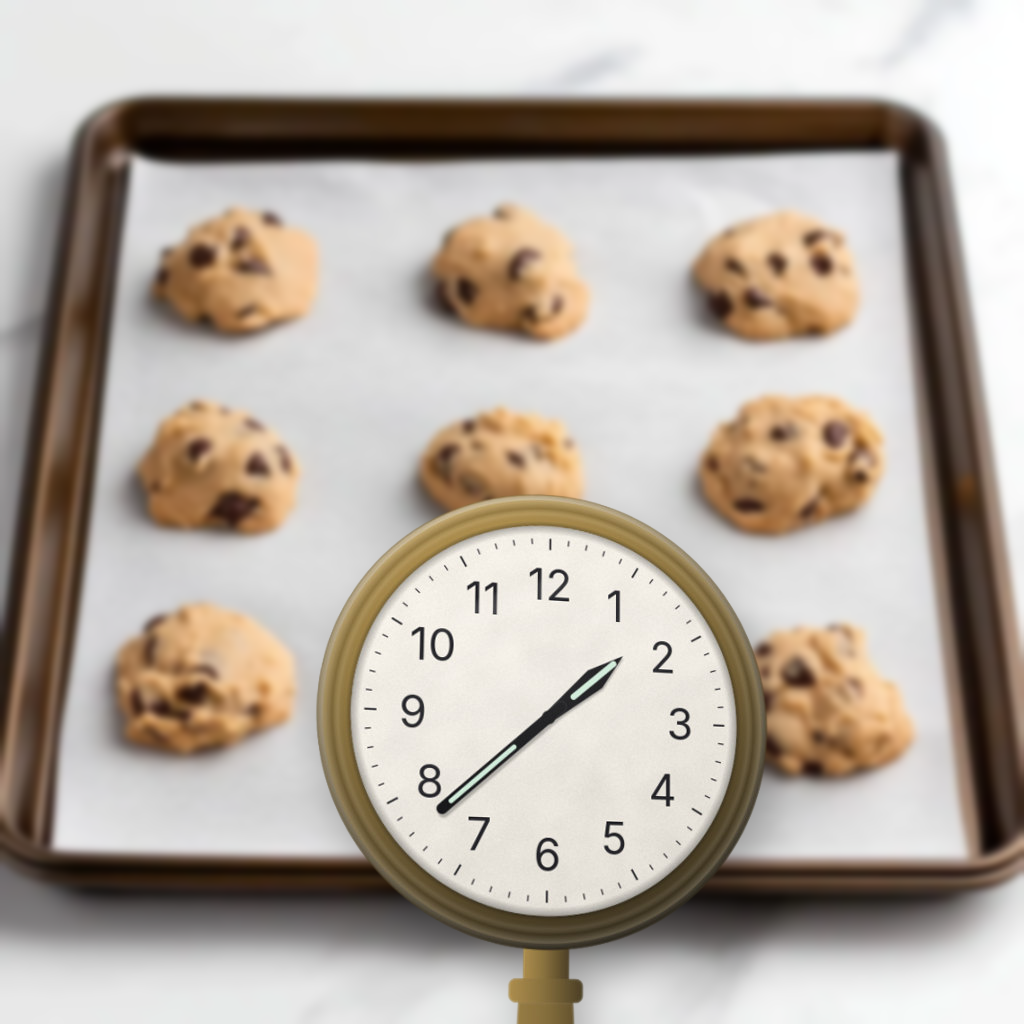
1:38
